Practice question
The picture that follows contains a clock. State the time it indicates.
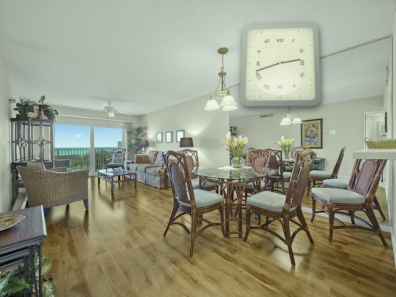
2:42
